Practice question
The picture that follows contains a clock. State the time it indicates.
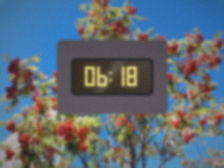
6:18
